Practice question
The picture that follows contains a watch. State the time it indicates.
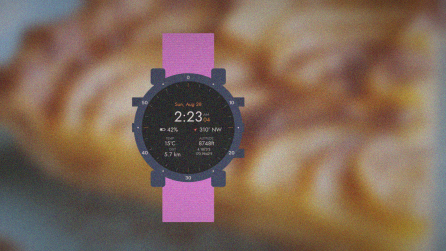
2:23
